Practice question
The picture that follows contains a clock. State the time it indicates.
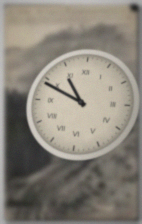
10:49
